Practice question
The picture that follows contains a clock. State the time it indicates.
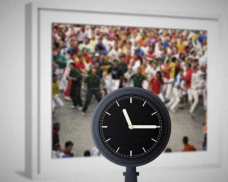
11:15
